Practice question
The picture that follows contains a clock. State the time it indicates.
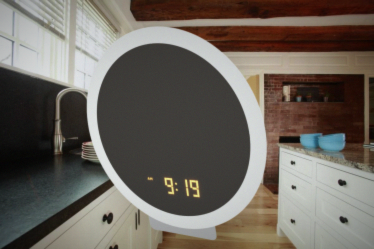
9:19
